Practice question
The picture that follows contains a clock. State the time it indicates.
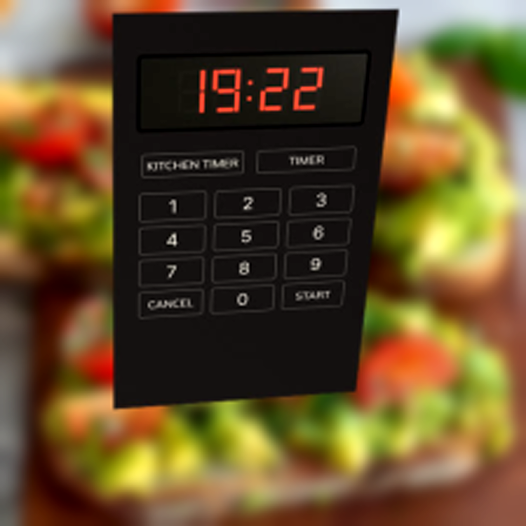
19:22
